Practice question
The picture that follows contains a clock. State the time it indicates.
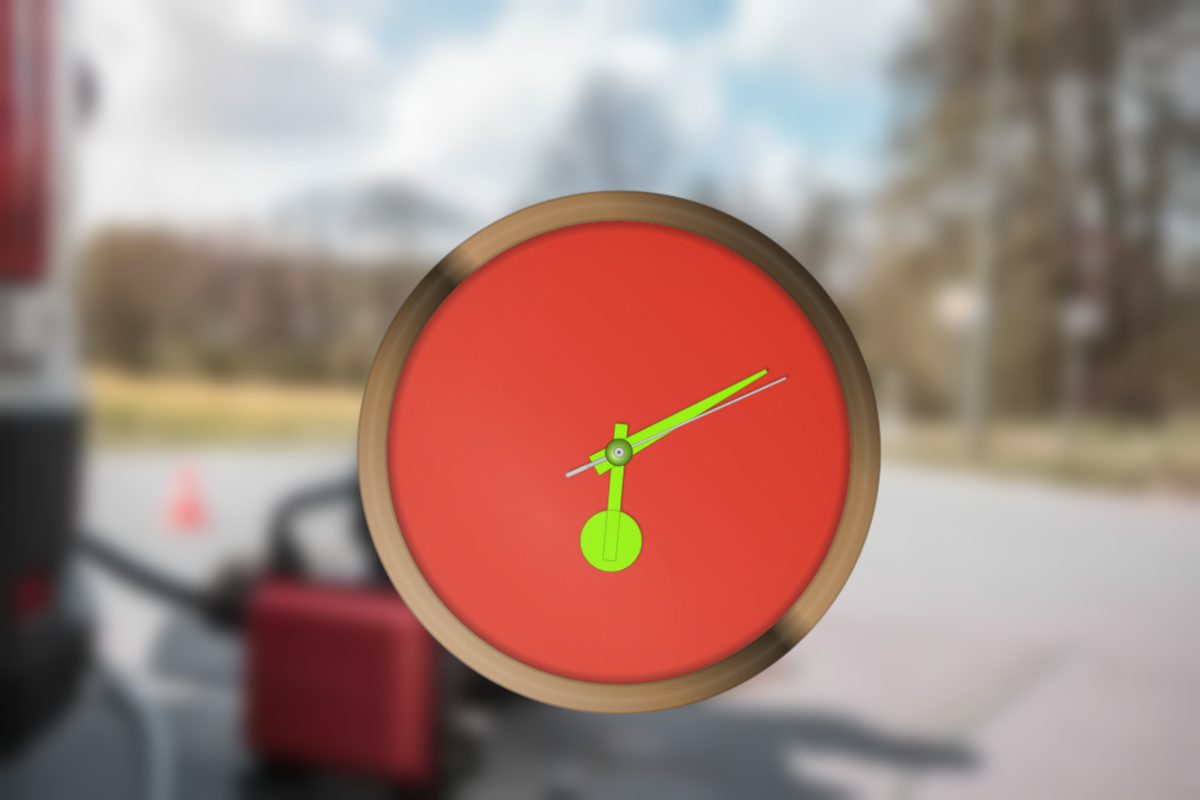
6:10:11
